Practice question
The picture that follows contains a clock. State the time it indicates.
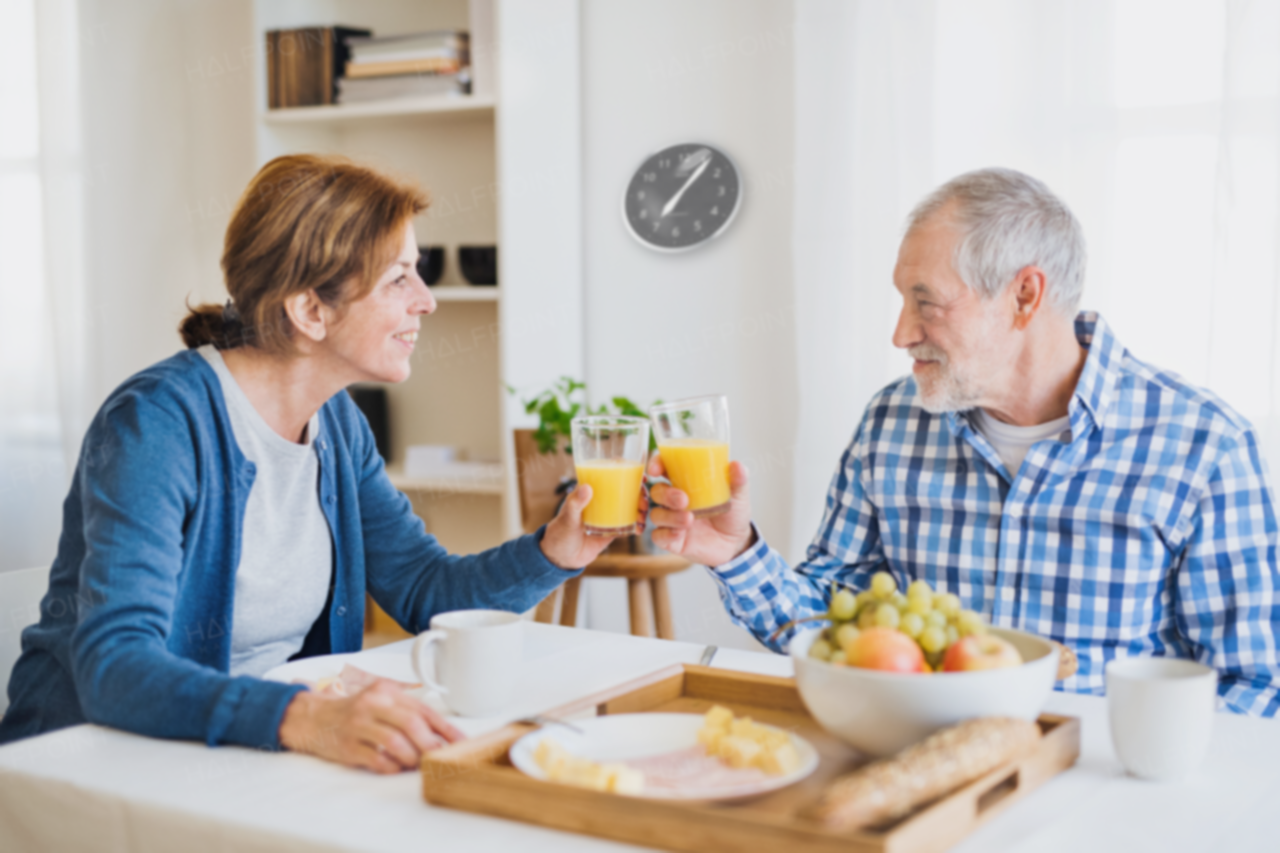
7:06
